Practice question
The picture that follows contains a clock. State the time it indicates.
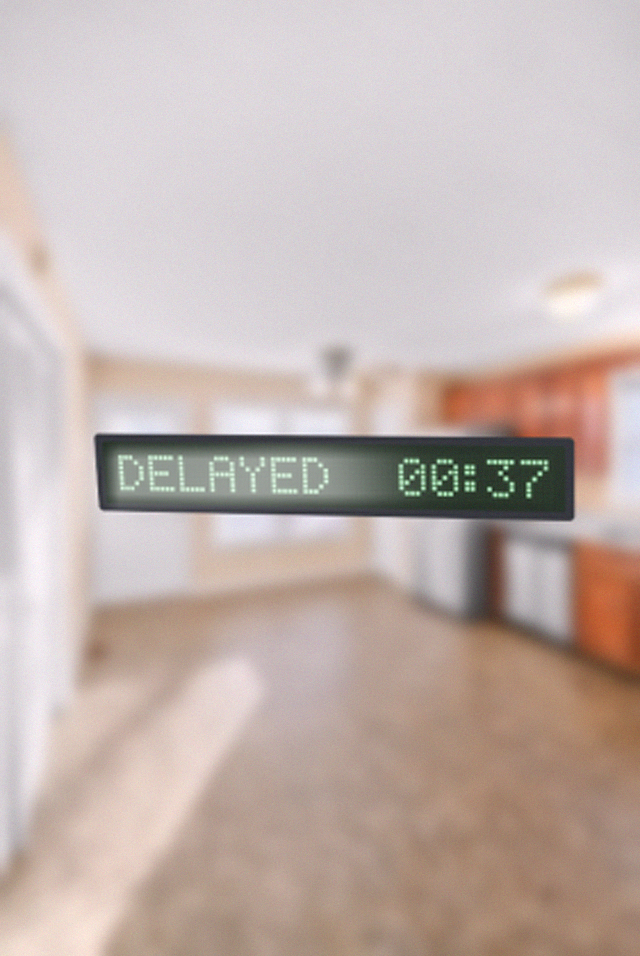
0:37
